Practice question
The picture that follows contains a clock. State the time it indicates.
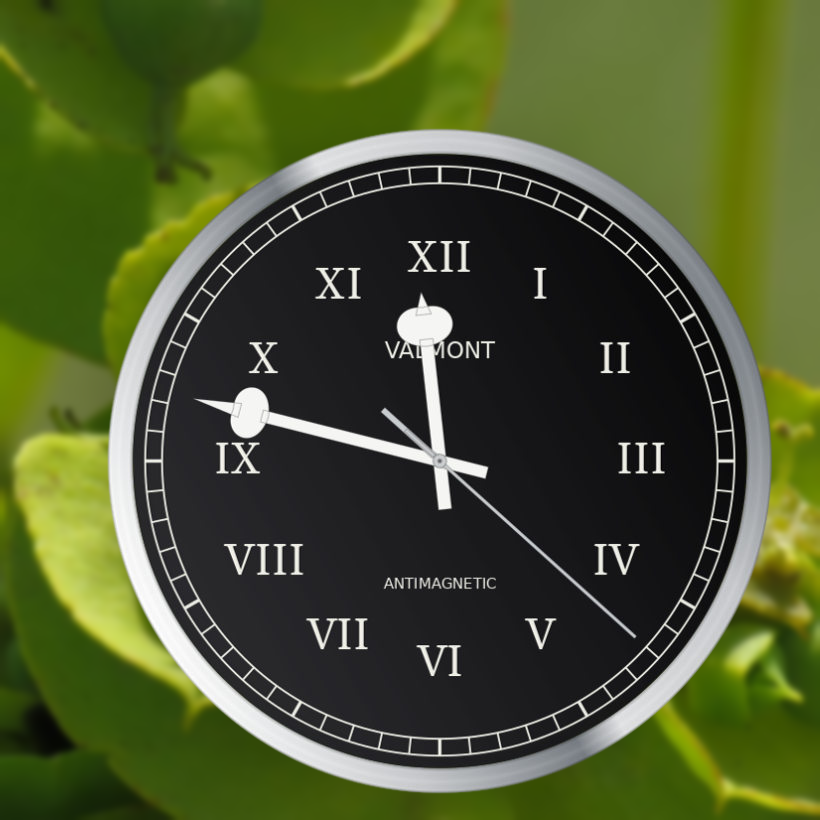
11:47:22
